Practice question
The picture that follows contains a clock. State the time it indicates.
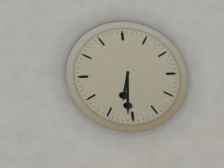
6:31
